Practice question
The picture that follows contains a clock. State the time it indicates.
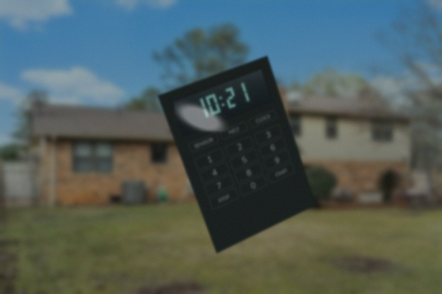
10:21
